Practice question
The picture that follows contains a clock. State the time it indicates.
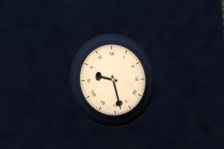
9:28
